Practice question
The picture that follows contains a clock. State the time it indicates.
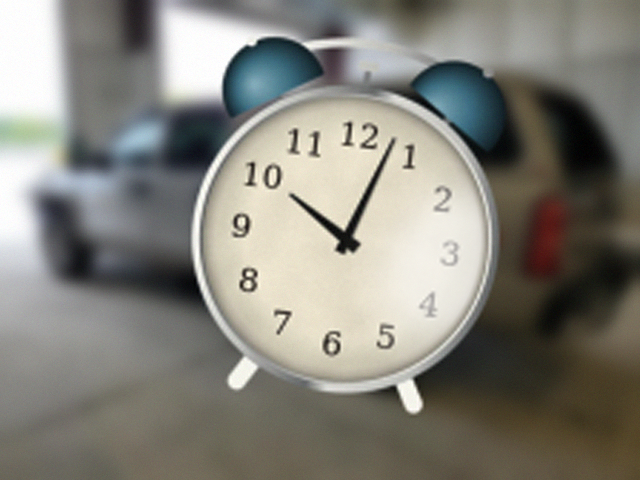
10:03
